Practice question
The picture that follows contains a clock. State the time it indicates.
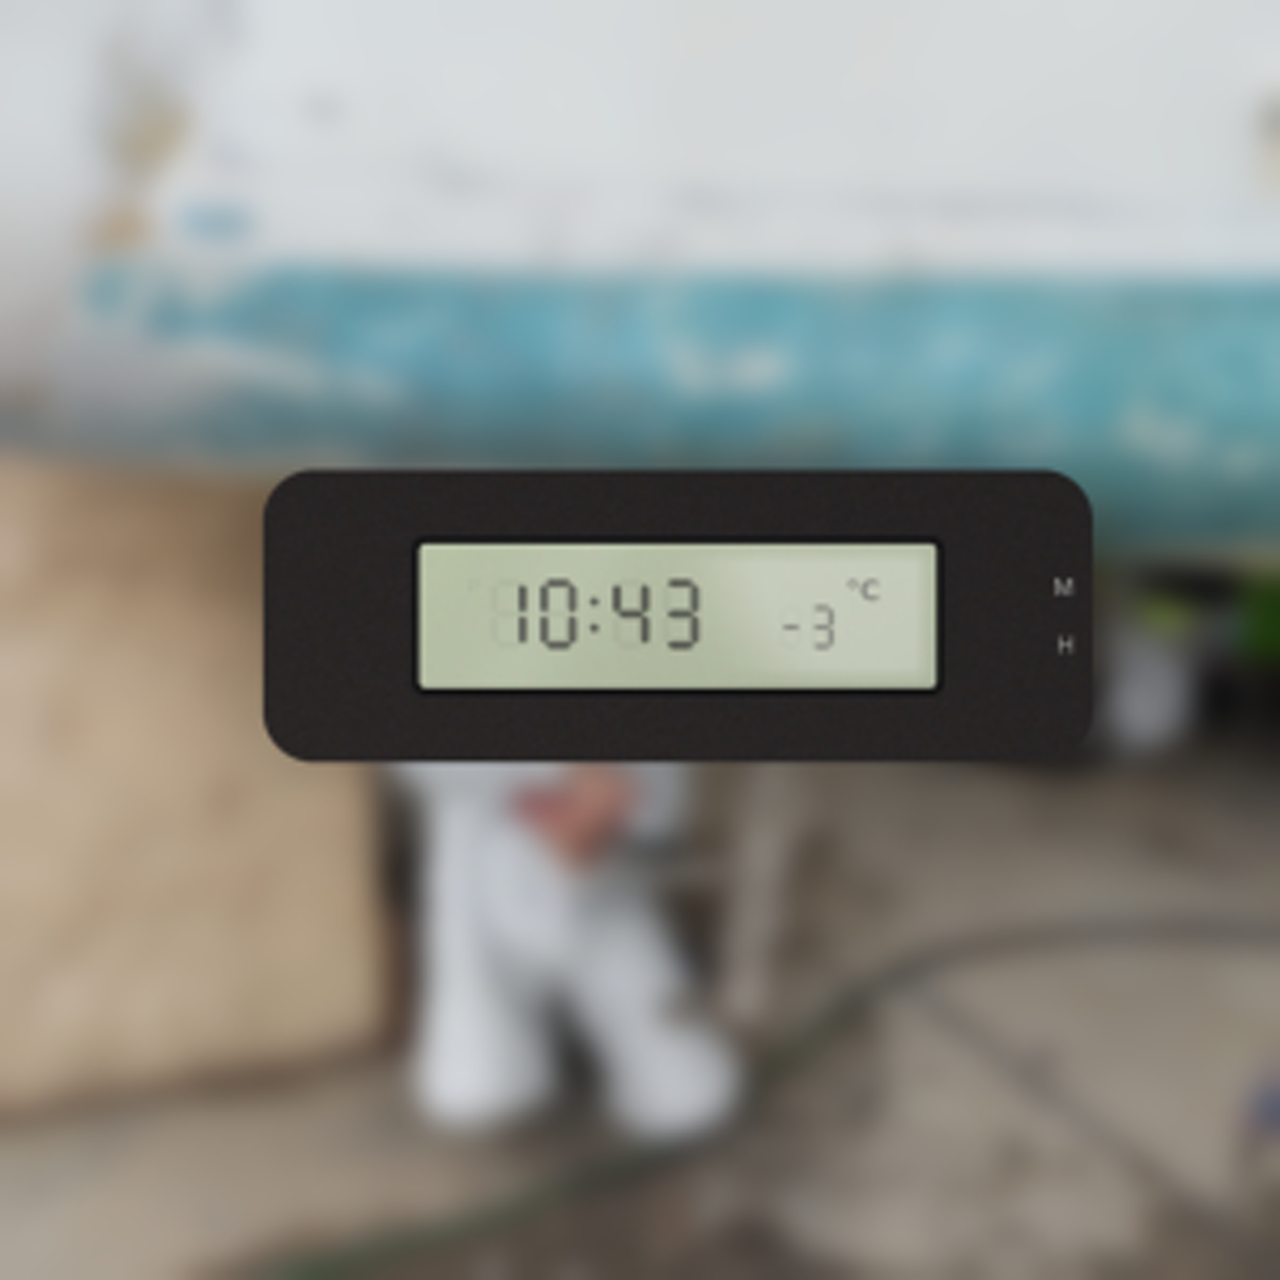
10:43
